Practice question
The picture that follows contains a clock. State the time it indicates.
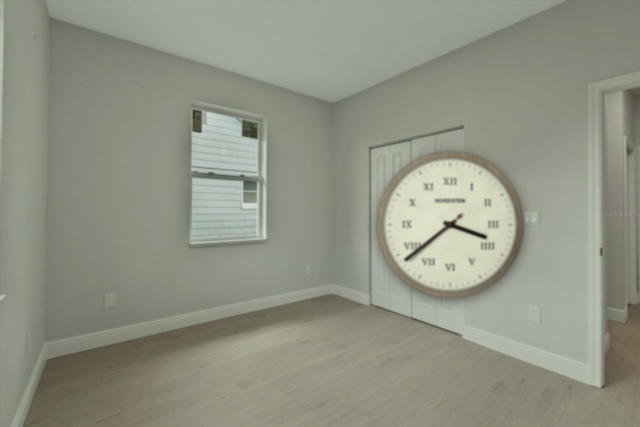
3:38:38
